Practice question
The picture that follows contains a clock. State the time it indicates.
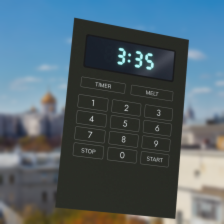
3:35
